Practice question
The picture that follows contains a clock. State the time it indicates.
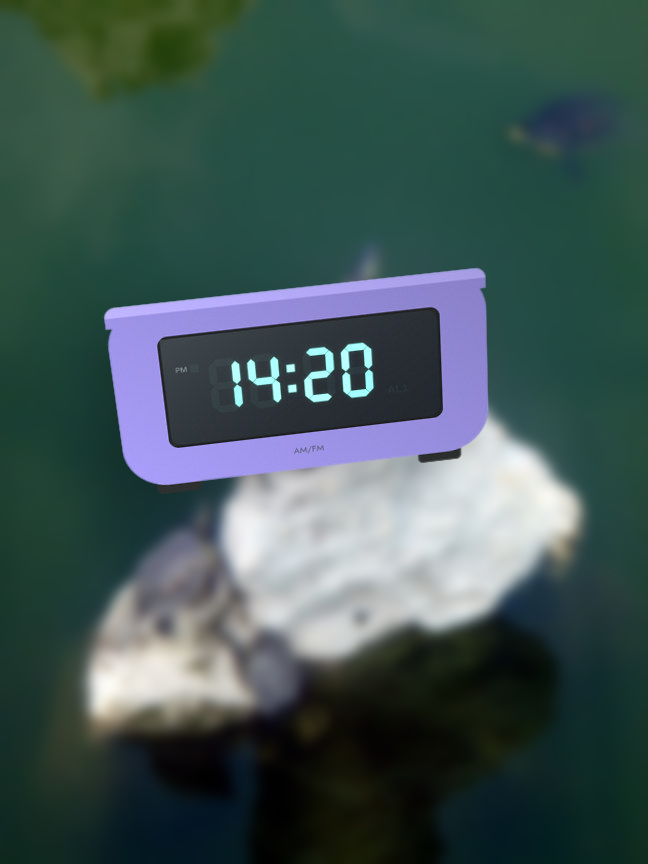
14:20
